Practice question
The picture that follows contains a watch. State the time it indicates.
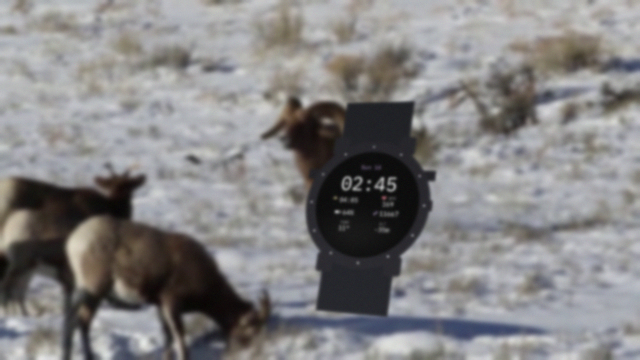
2:45
